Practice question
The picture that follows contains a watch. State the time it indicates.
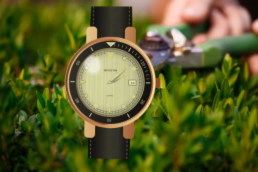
2:08
